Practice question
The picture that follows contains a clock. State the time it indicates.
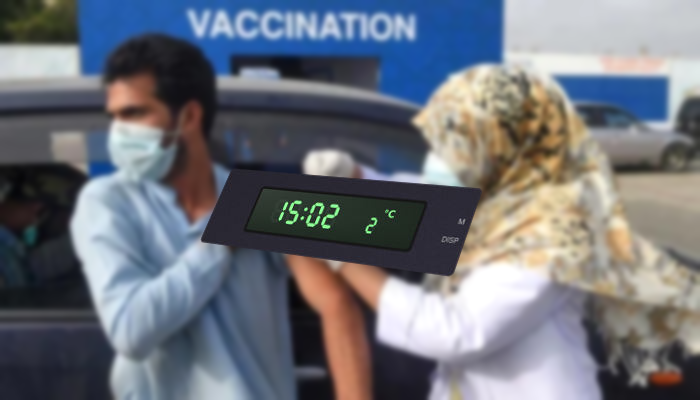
15:02
